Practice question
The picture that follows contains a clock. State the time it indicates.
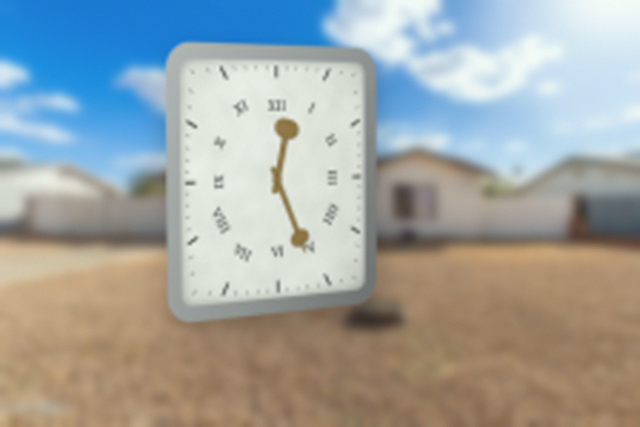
12:26
